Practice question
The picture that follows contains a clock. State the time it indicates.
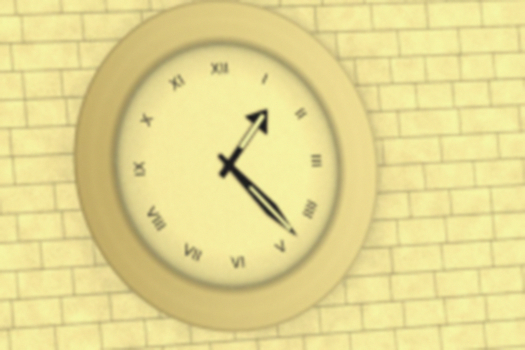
1:23
